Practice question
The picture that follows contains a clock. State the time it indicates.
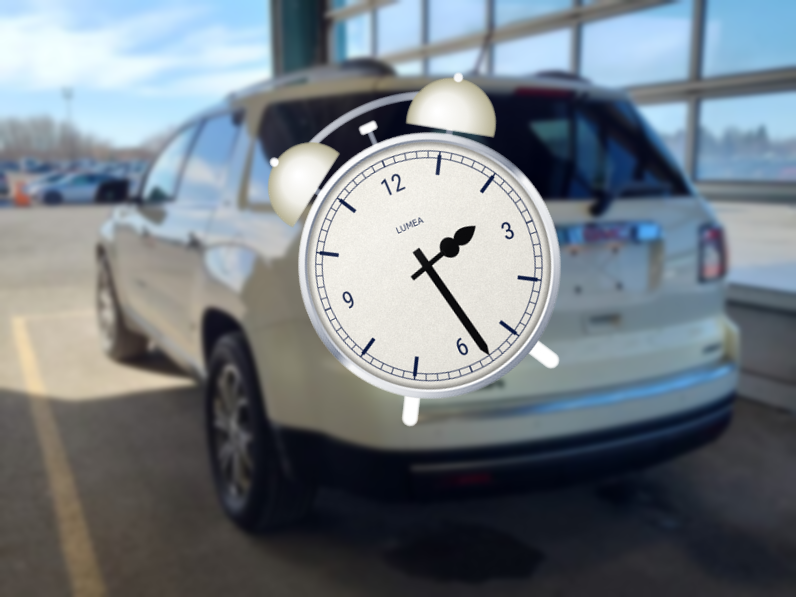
2:28
